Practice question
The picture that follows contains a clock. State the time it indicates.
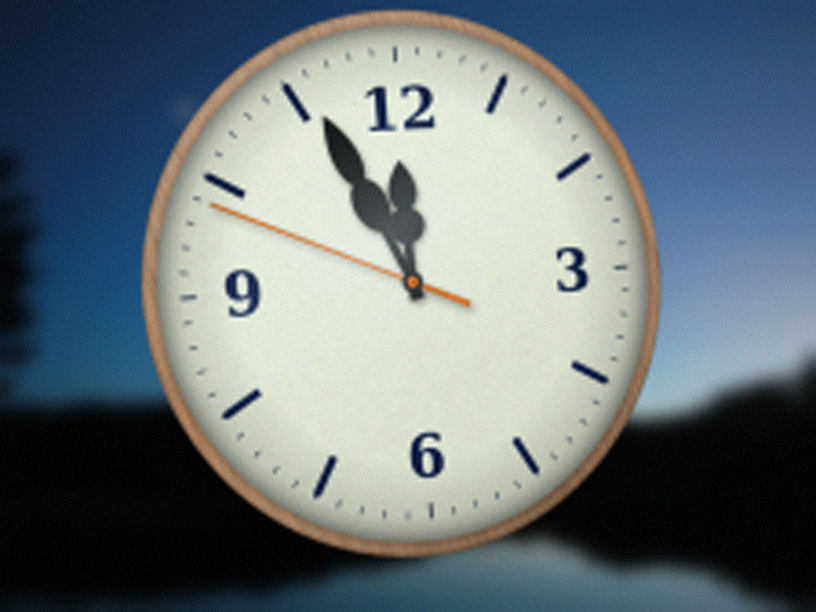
11:55:49
